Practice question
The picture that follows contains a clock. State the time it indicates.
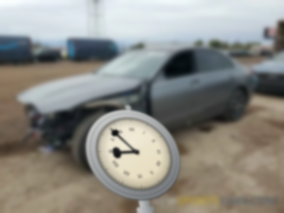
8:53
